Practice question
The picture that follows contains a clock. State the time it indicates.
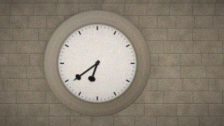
6:39
